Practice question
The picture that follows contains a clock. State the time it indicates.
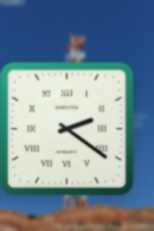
2:21
